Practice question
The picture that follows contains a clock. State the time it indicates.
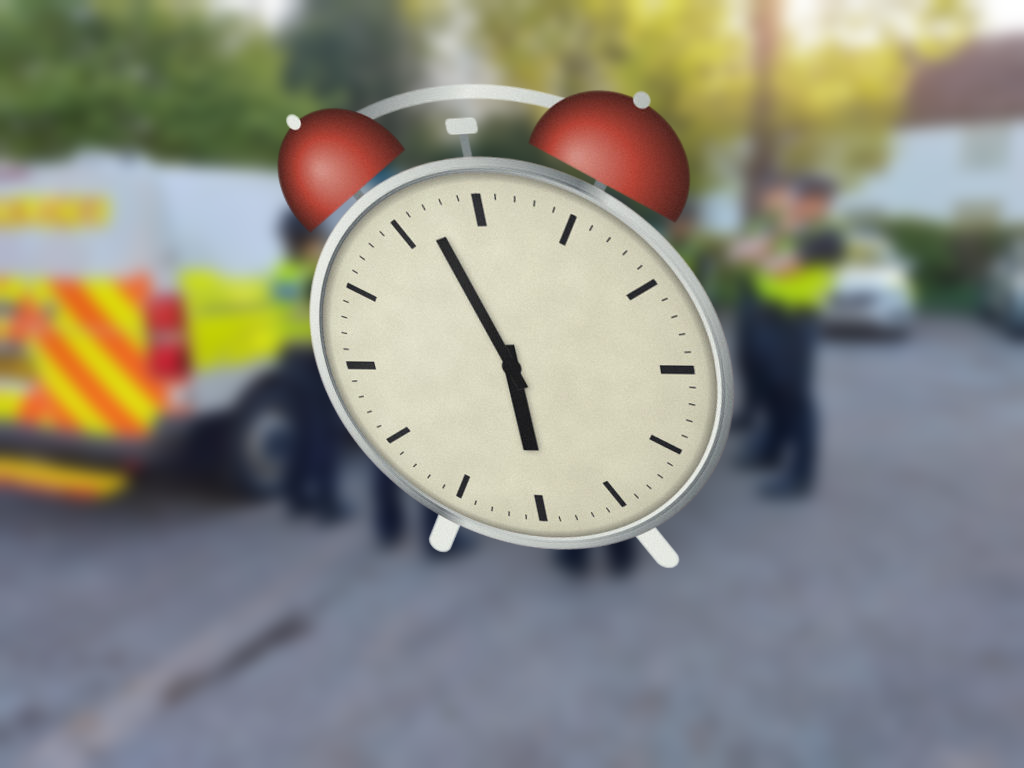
5:57
